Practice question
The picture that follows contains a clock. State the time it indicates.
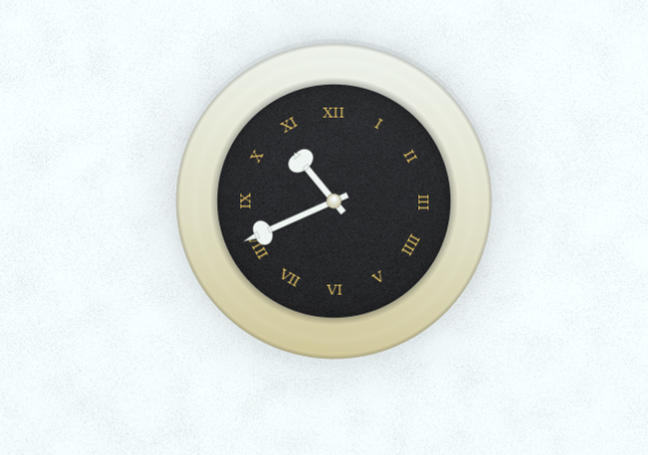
10:41
